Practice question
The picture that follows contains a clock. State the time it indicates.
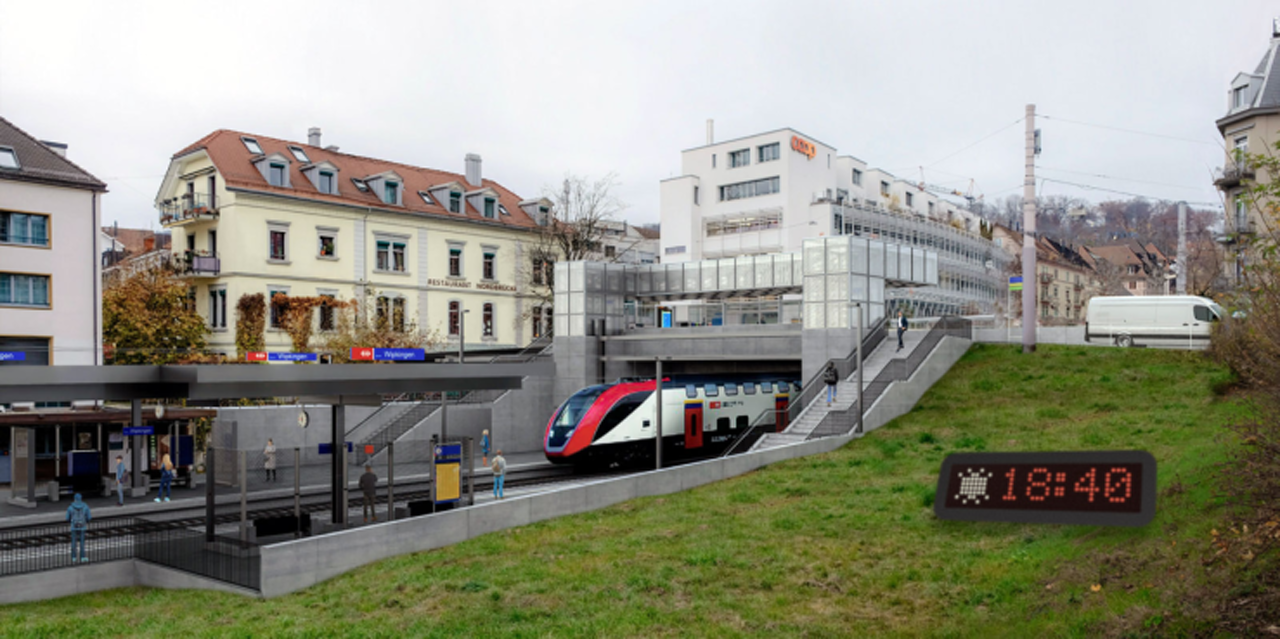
18:40
